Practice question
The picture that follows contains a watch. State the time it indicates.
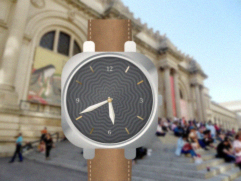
5:41
